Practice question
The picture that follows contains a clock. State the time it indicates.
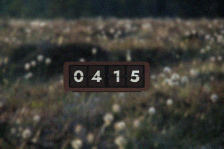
4:15
